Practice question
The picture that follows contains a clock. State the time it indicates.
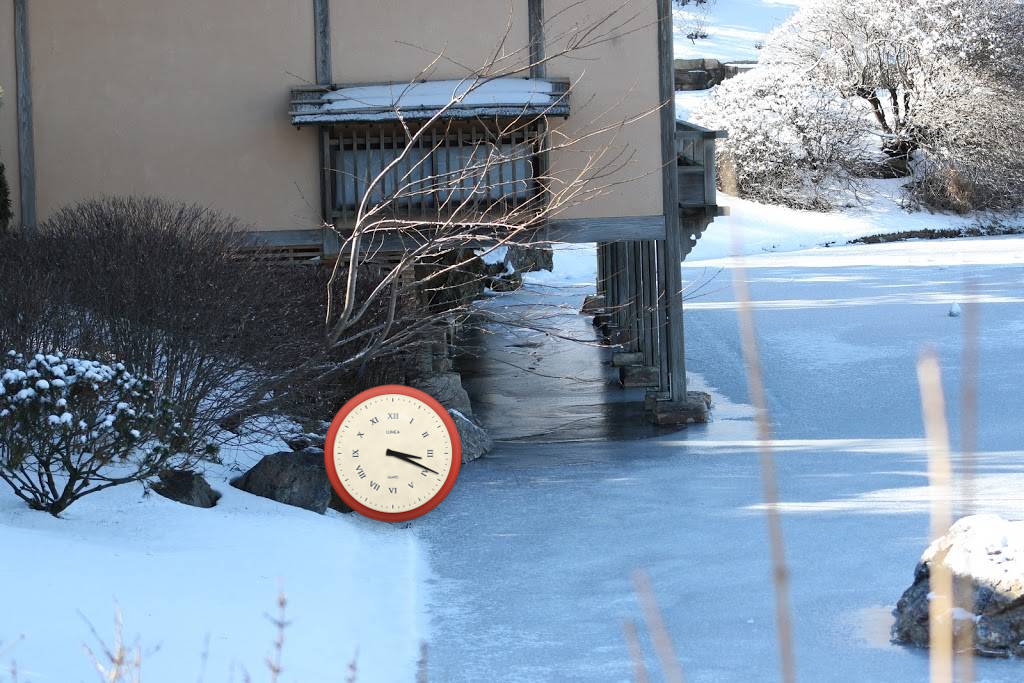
3:19
